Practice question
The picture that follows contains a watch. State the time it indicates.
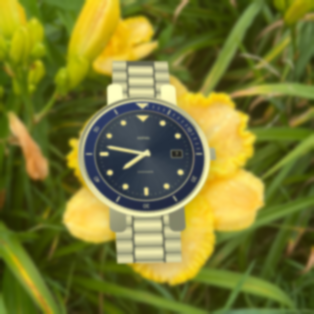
7:47
